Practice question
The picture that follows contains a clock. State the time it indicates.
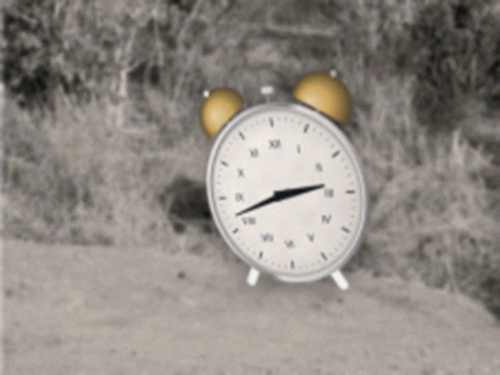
2:42
